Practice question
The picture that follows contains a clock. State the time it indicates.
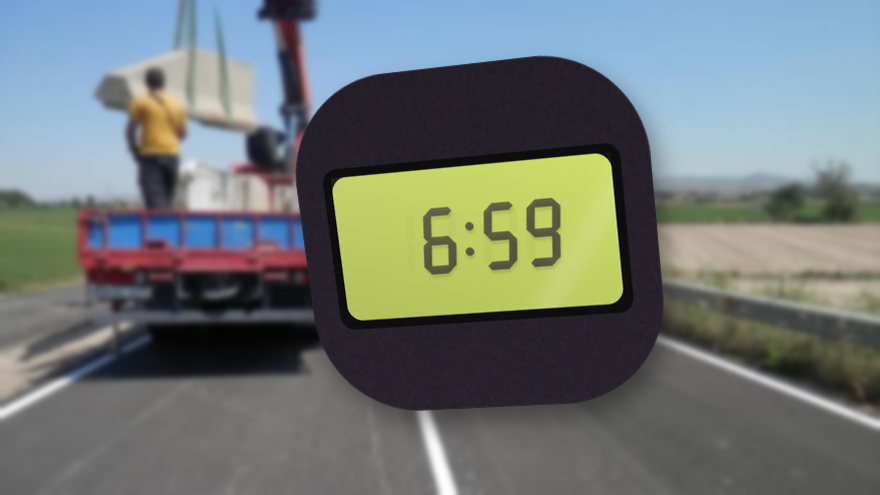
6:59
